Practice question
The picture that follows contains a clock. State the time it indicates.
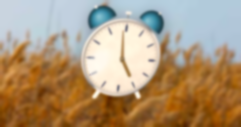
4:59
